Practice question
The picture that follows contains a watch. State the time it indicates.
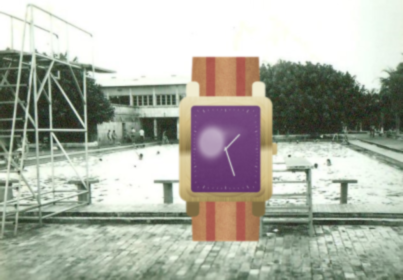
1:27
